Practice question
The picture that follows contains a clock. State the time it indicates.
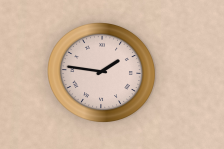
1:46
